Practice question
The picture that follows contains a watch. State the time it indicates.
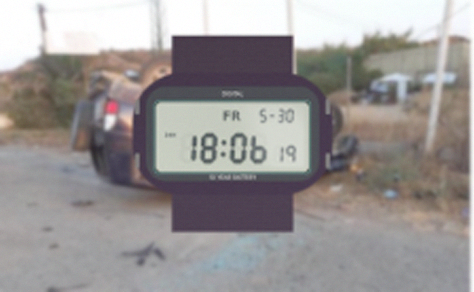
18:06:19
